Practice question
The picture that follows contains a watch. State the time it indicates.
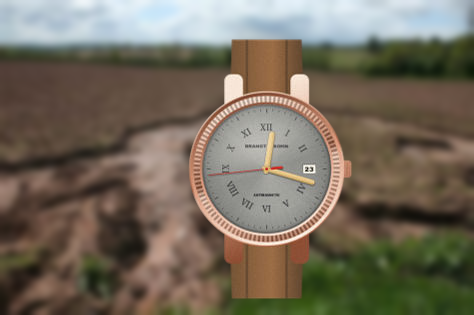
12:17:44
